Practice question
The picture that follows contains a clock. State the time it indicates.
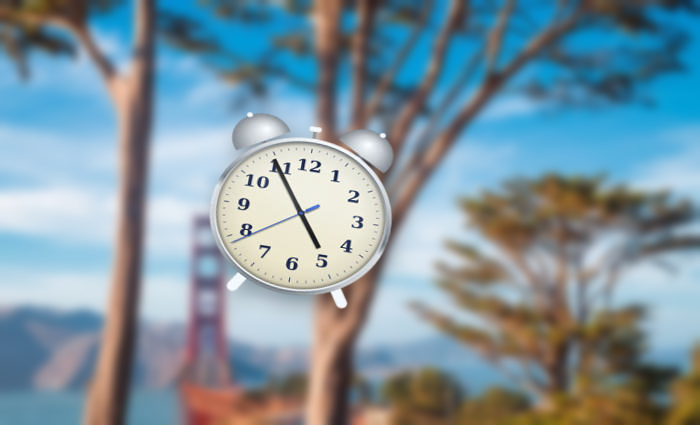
4:54:39
